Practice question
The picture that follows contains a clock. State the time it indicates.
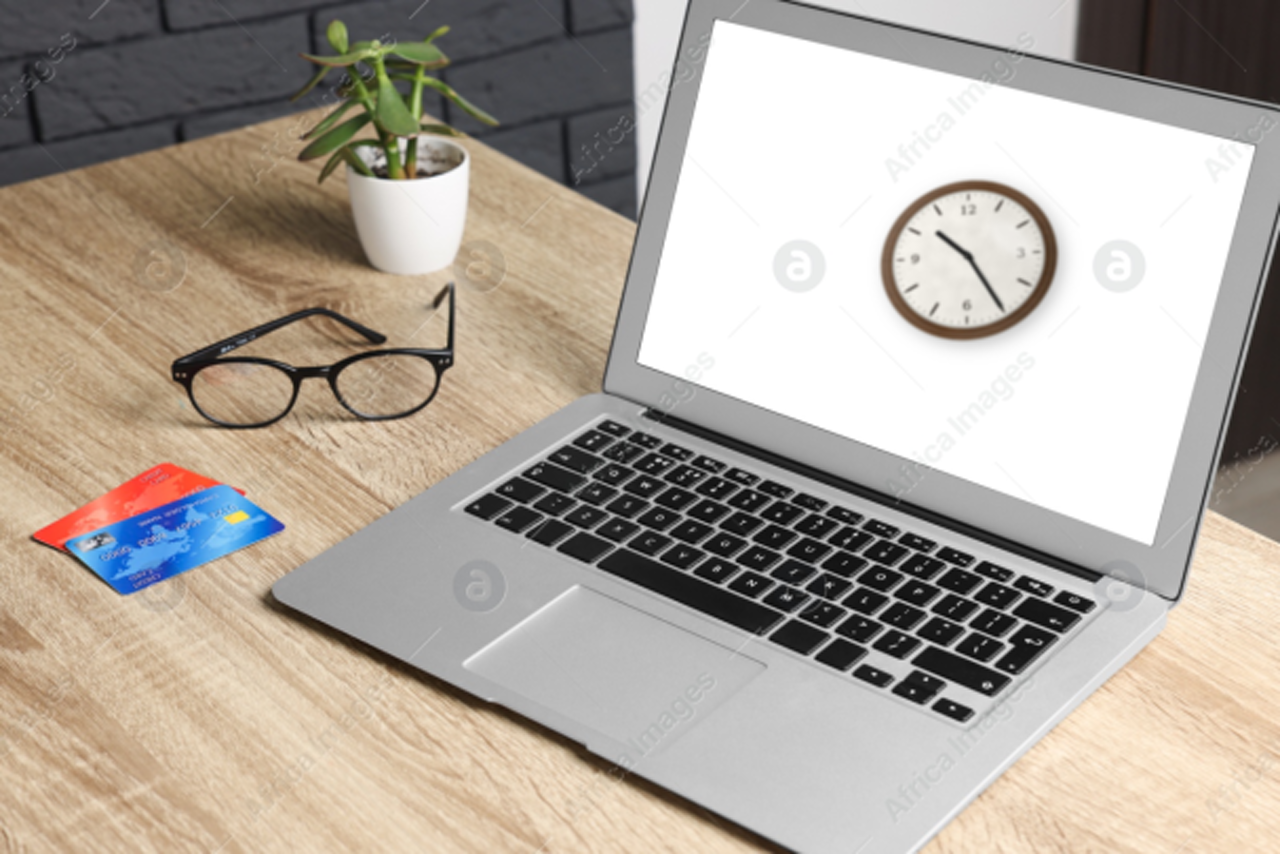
10:25
